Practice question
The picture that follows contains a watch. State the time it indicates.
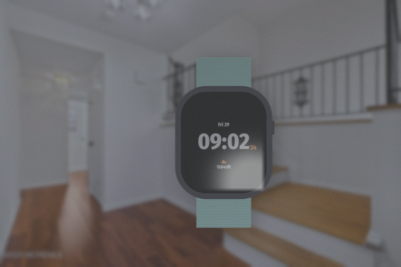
9:02
